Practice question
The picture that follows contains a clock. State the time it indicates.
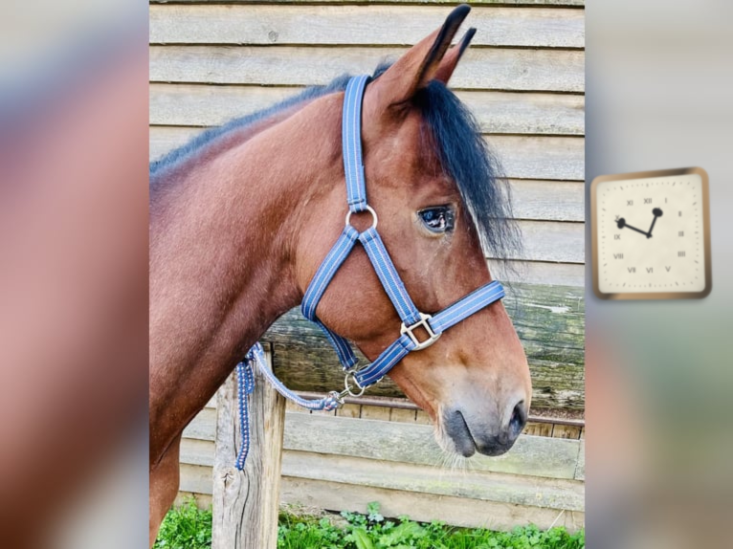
12:49
